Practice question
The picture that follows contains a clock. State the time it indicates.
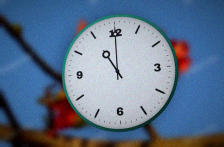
11:00
